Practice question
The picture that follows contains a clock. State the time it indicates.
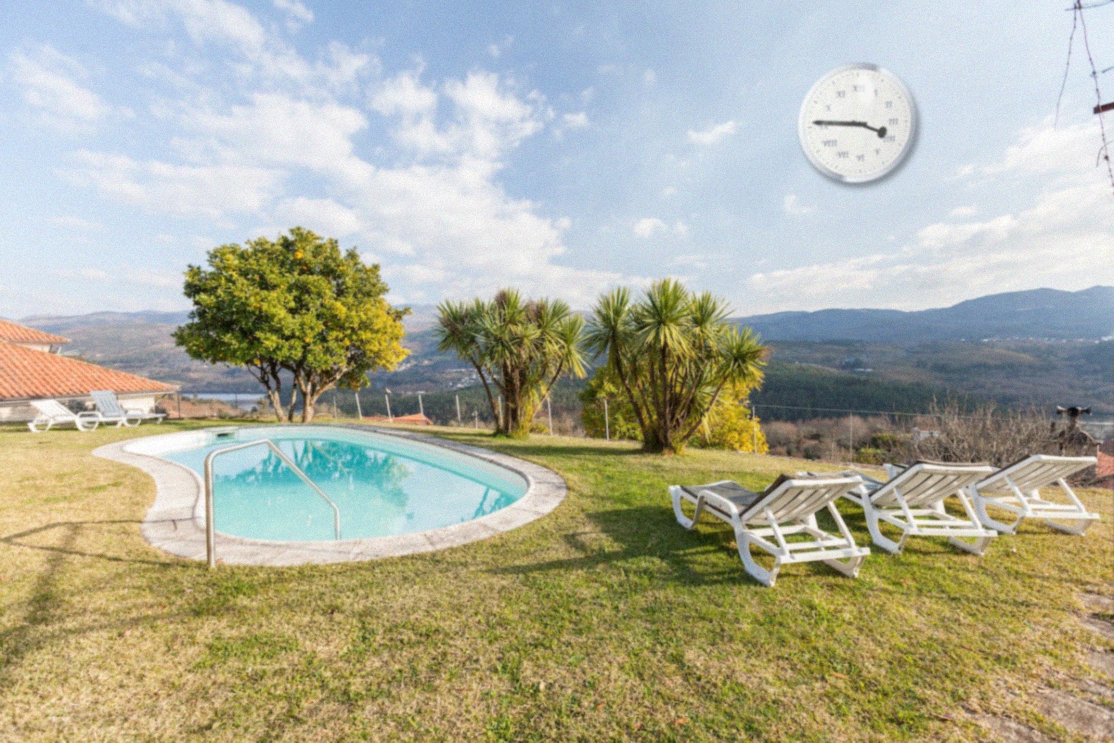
3:46
